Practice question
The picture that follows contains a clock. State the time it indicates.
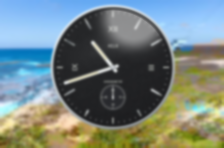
10:42
